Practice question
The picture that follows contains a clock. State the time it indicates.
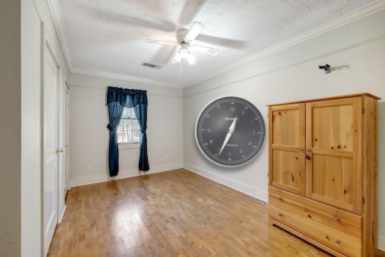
12:34
